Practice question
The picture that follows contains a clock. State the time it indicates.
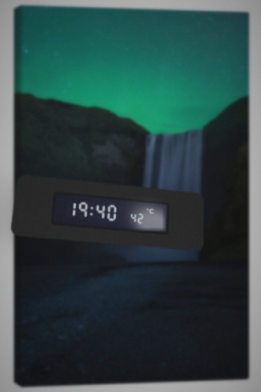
19:40
